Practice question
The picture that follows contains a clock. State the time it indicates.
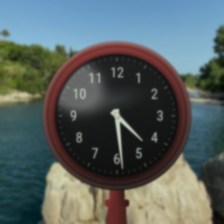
4:29
